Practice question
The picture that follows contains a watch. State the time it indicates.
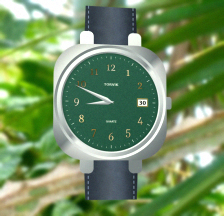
8:49
